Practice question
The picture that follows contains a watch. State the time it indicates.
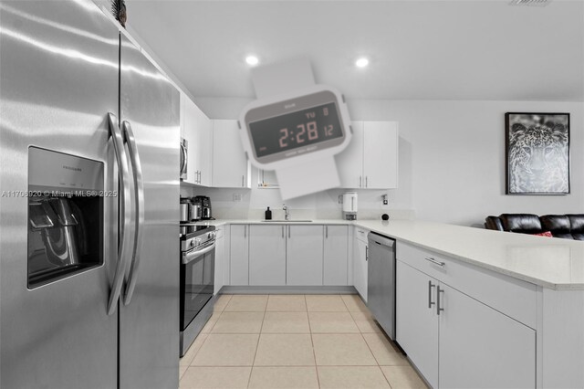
2:28
